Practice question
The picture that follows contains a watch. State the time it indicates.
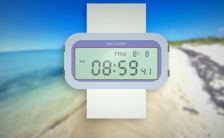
8:59:41
